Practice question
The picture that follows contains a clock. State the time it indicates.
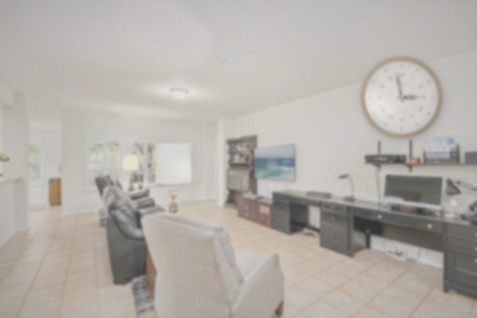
2:58
